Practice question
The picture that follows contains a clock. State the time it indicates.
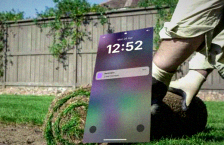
12:52
